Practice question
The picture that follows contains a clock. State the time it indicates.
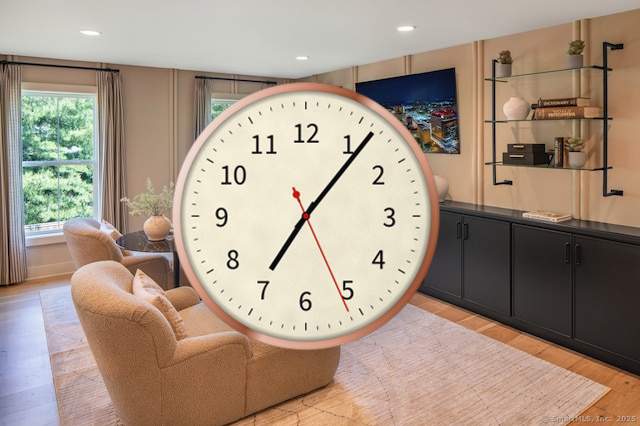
7:06:26
